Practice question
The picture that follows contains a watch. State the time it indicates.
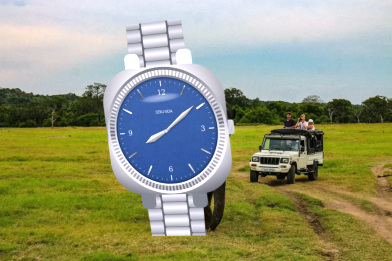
8:09
